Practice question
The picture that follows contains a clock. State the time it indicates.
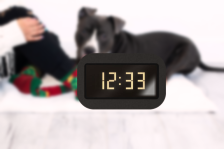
12:33
